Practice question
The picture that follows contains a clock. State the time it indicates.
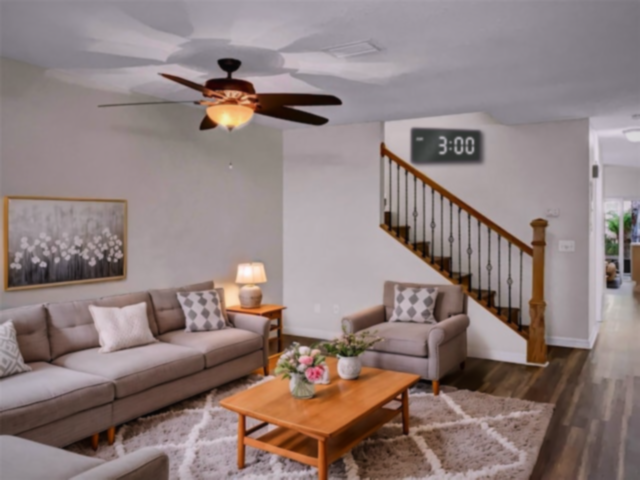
3:00
